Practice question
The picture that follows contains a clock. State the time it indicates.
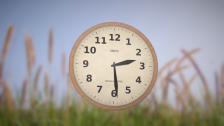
2:29
